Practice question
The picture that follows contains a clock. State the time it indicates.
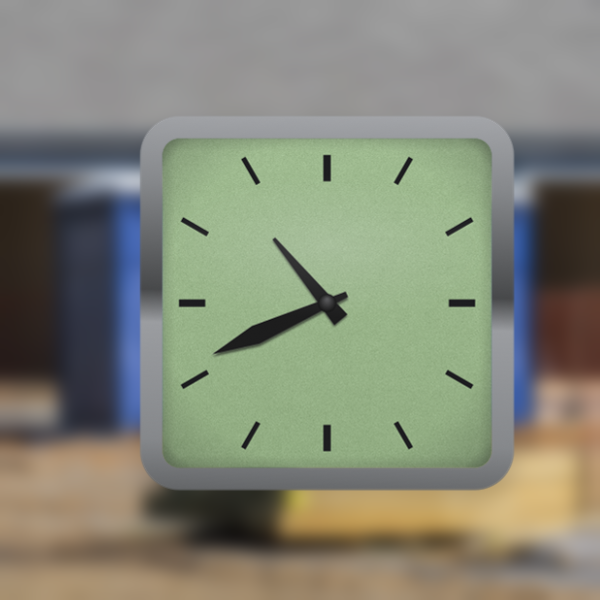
10:41
